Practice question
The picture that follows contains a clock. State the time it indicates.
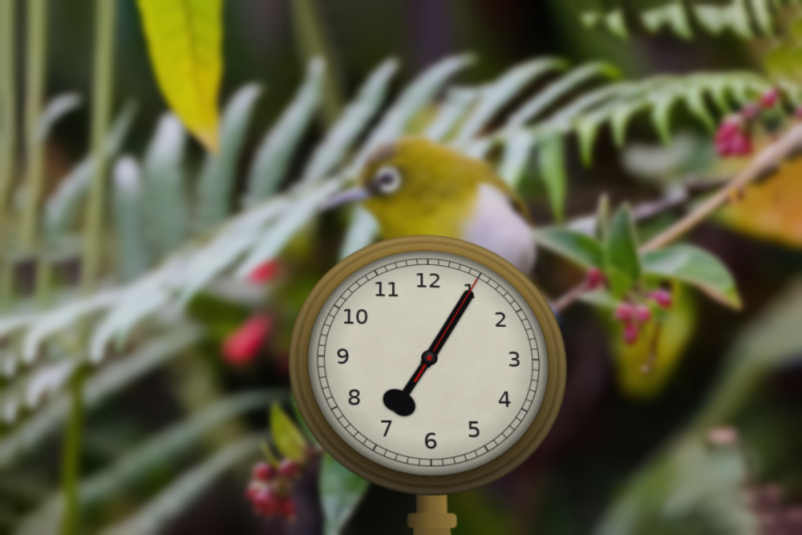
7:05:05
